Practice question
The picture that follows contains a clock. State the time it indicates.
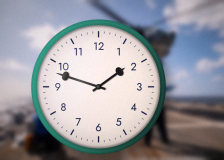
1:48
